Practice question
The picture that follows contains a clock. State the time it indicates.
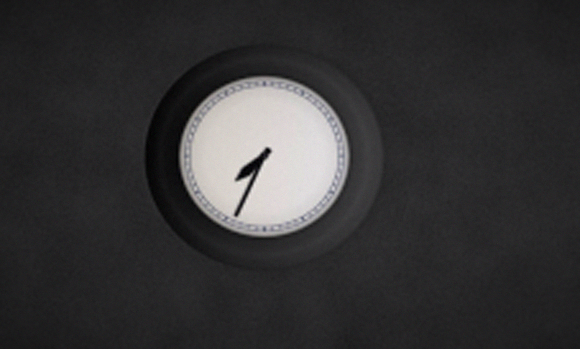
7:34
